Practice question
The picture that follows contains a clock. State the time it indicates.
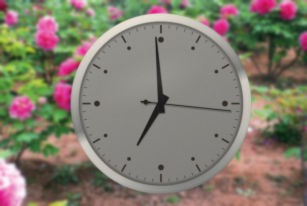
6:59:16
